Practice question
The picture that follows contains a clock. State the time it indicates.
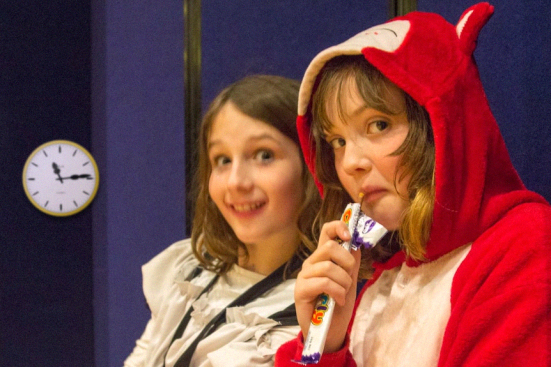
11:14
